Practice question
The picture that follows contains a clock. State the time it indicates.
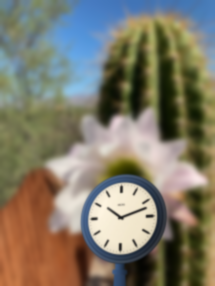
10:12
